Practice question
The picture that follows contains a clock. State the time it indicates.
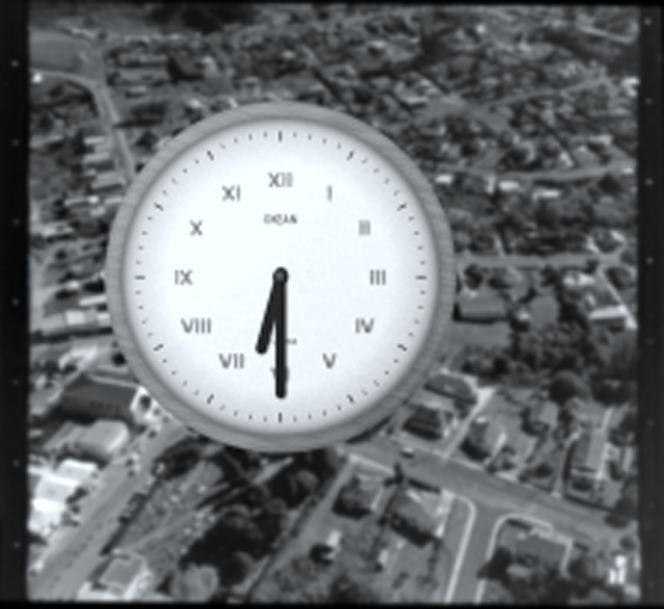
6:30
